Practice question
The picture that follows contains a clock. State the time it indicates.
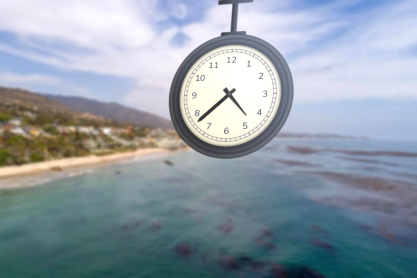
4:38
